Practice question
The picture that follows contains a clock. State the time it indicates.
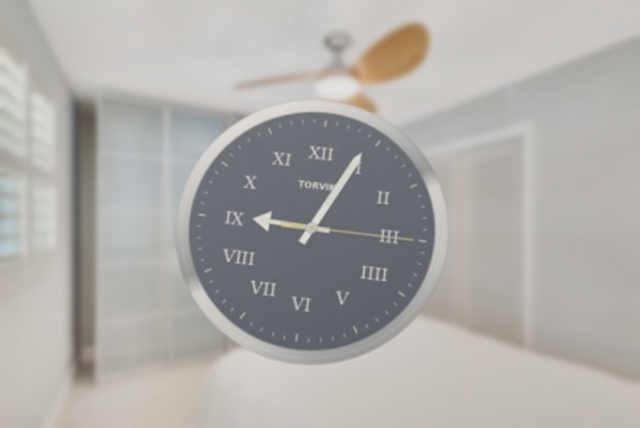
9:04:15
